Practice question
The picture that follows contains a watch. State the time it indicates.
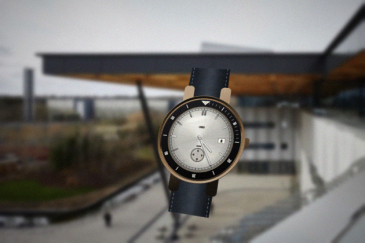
4:25
